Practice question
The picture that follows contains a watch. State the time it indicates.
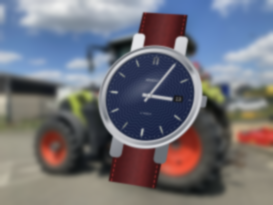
3:05
